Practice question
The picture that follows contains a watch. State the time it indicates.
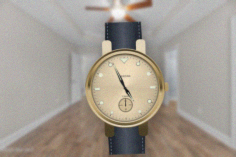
4:56
